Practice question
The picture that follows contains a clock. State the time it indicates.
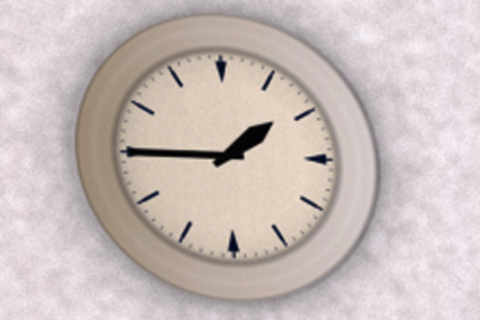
1:45
